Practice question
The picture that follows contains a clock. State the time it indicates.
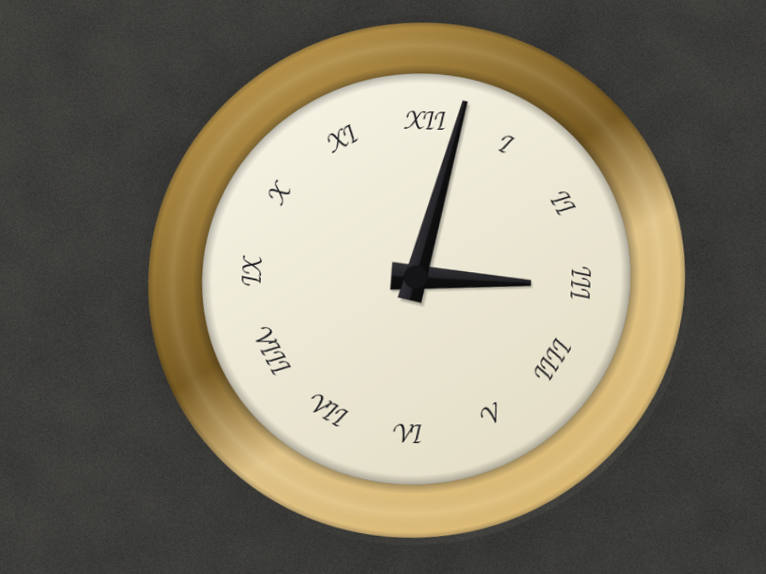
3:02
